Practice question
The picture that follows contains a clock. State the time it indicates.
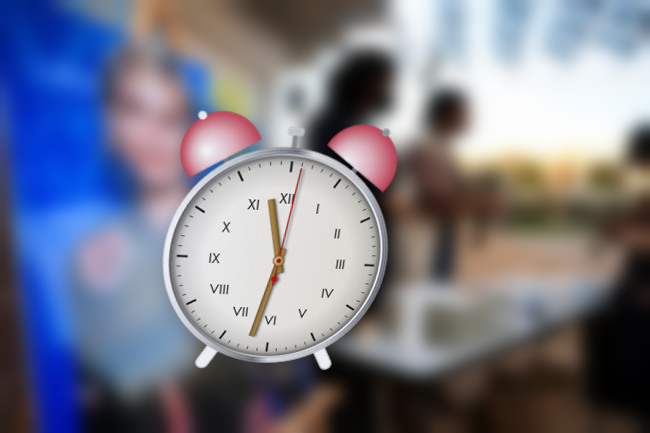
11:32:01
